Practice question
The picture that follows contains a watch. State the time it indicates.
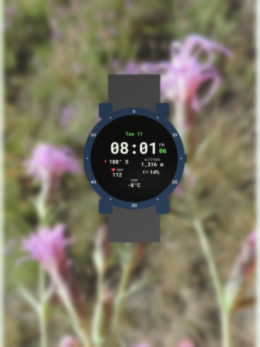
8:01
